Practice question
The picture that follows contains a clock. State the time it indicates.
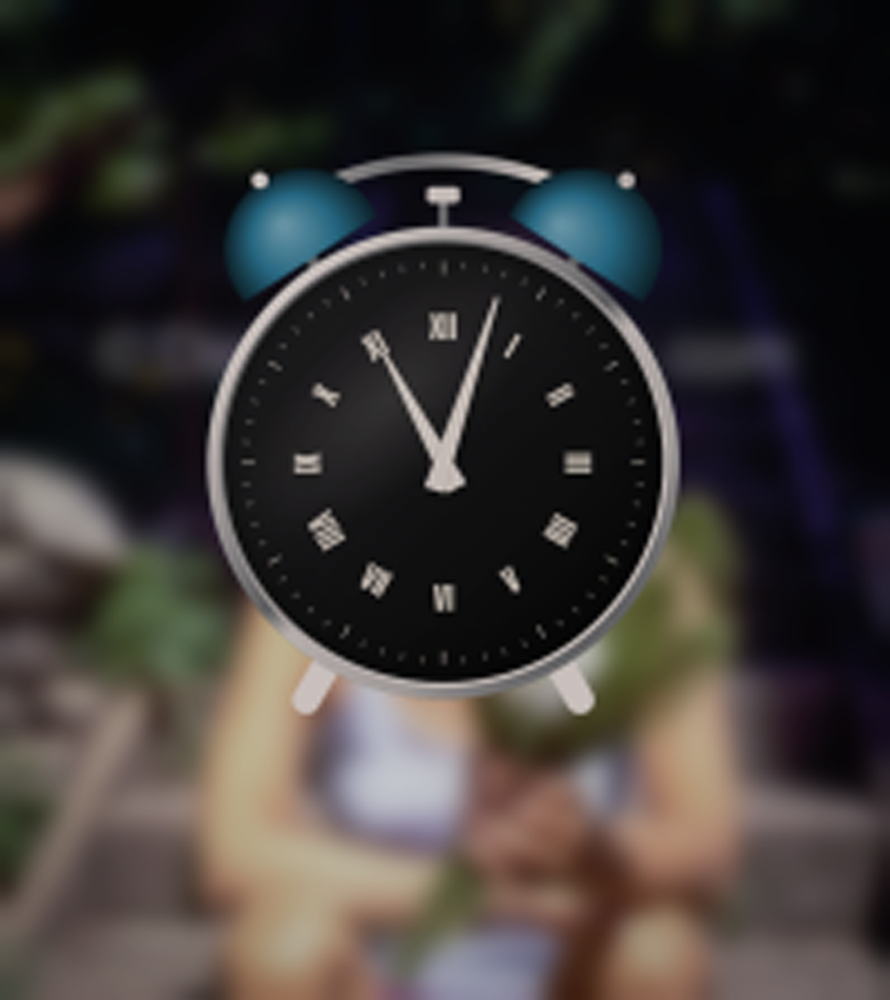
11:03
